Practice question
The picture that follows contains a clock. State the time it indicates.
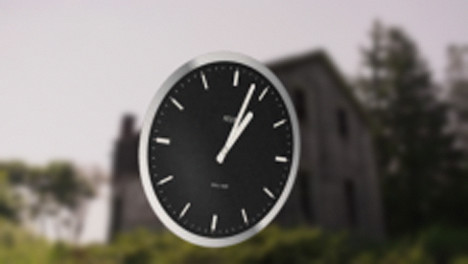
1:03
